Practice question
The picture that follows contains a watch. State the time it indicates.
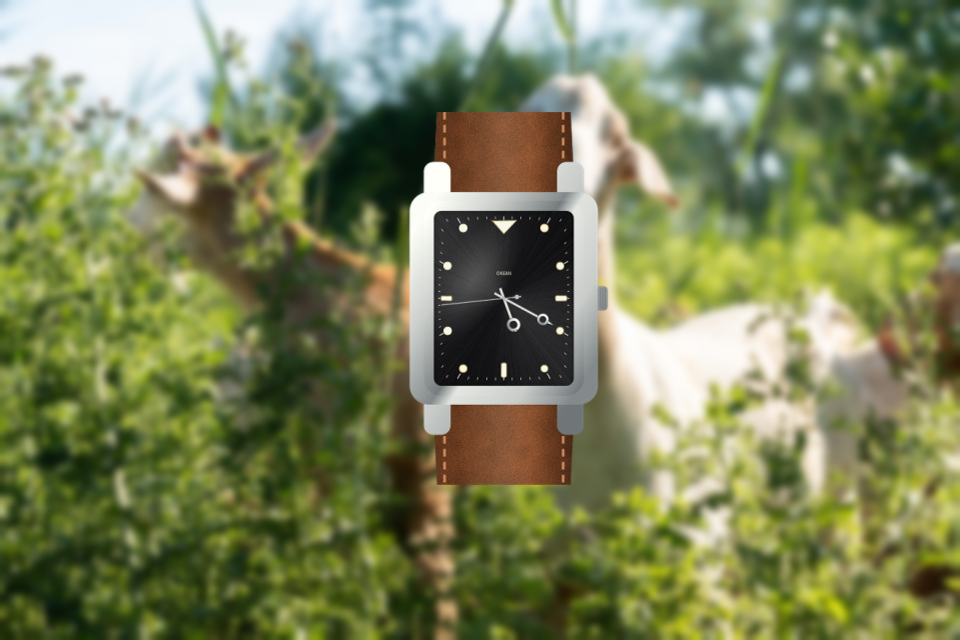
5:19:44
